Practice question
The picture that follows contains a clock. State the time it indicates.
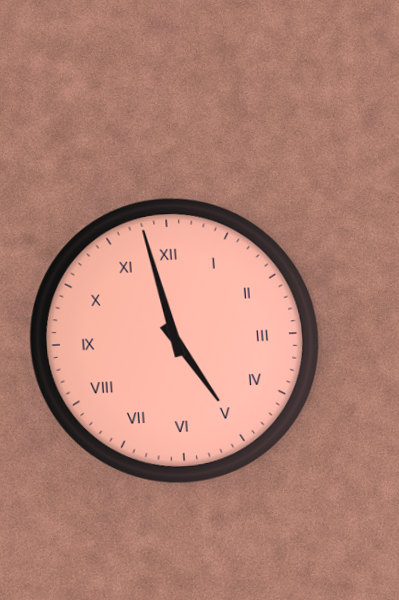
4:58
